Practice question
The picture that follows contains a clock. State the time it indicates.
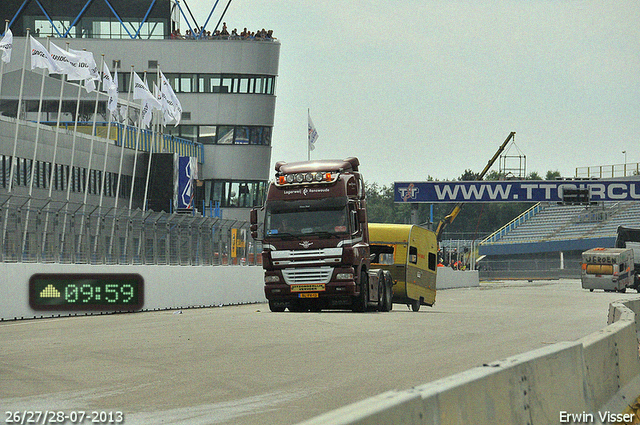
9:59
